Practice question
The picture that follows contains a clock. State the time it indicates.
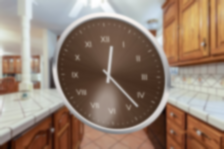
12:23
